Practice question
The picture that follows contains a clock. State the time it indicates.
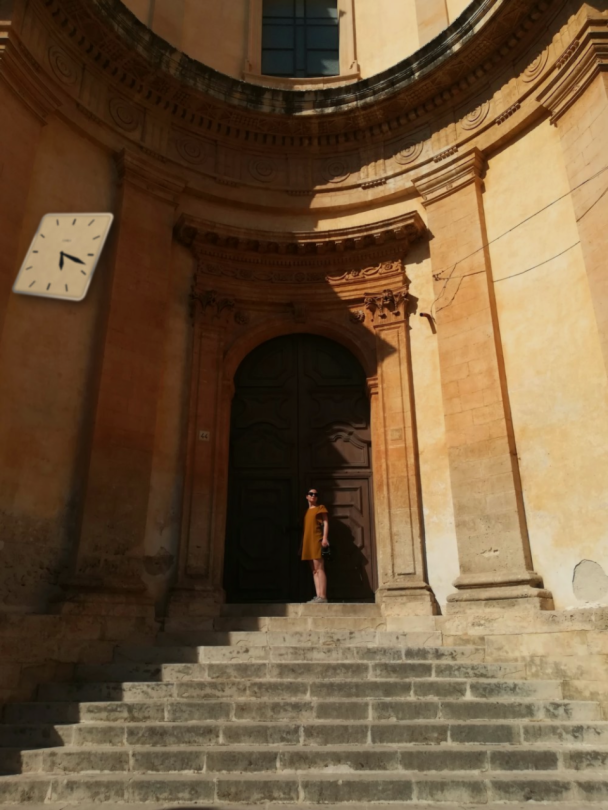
5:18
